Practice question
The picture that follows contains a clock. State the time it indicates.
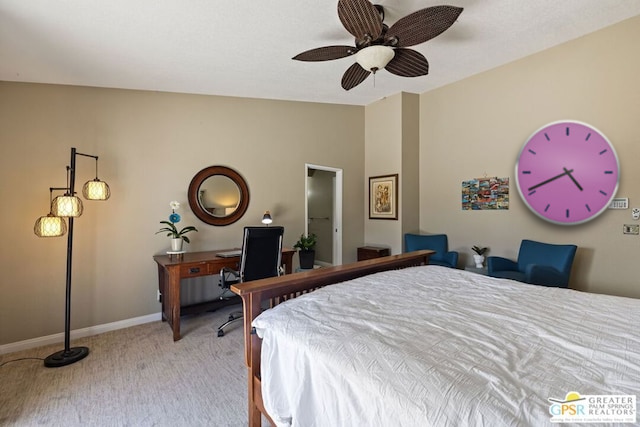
4:41
